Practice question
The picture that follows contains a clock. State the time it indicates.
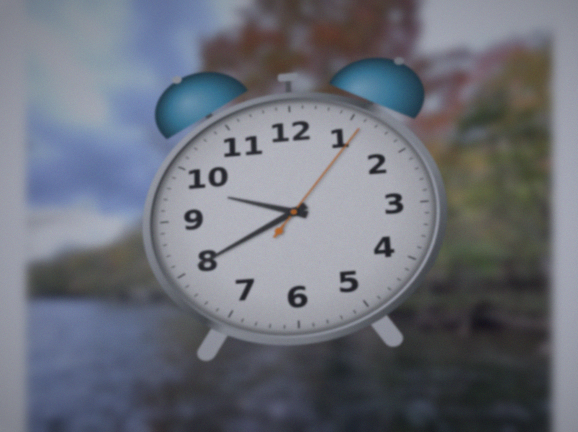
9:40:06
